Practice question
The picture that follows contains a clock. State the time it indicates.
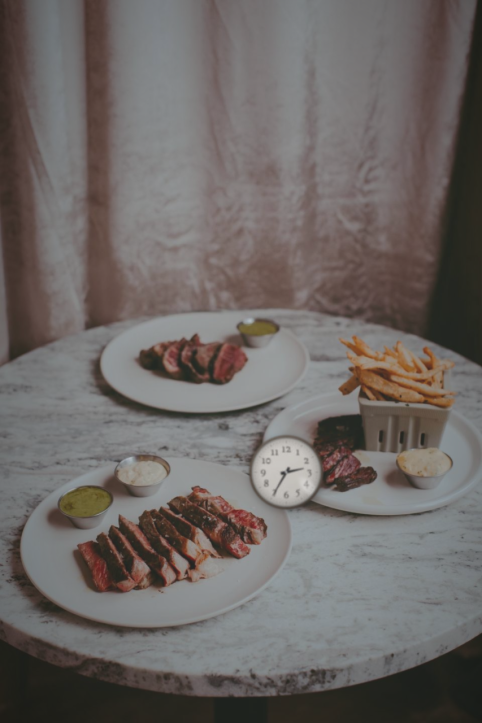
2:35
